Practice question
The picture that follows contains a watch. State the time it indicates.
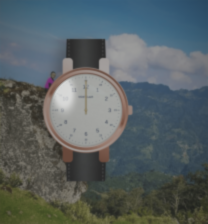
12:00
